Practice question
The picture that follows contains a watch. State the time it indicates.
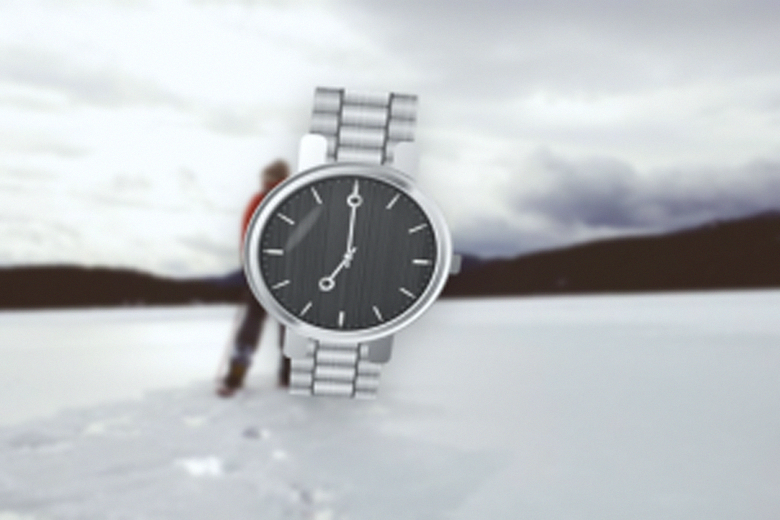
7:00
